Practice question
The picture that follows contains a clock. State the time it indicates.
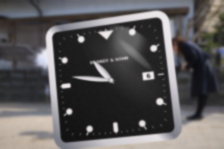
10:47
